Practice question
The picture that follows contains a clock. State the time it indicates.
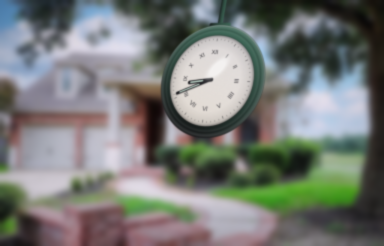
8:41
